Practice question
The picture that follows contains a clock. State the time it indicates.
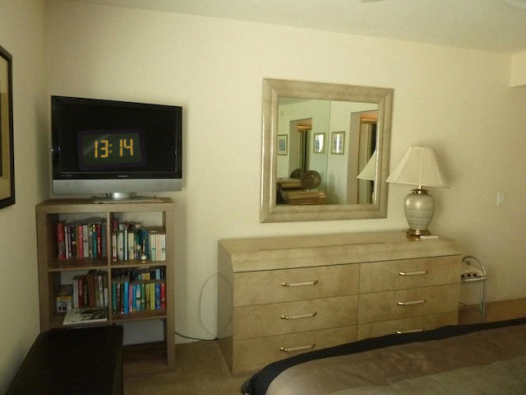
13:14
